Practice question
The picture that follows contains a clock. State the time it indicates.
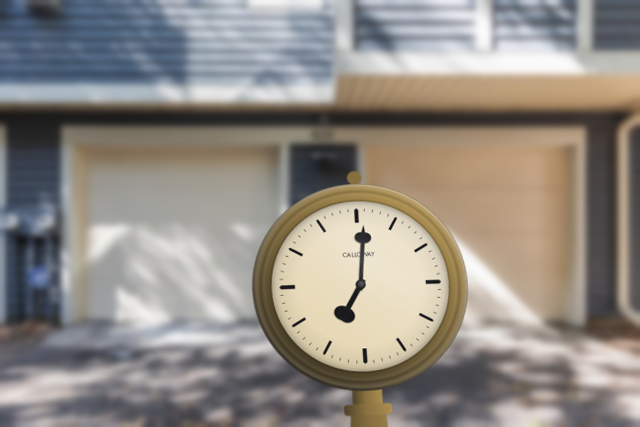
7:01
